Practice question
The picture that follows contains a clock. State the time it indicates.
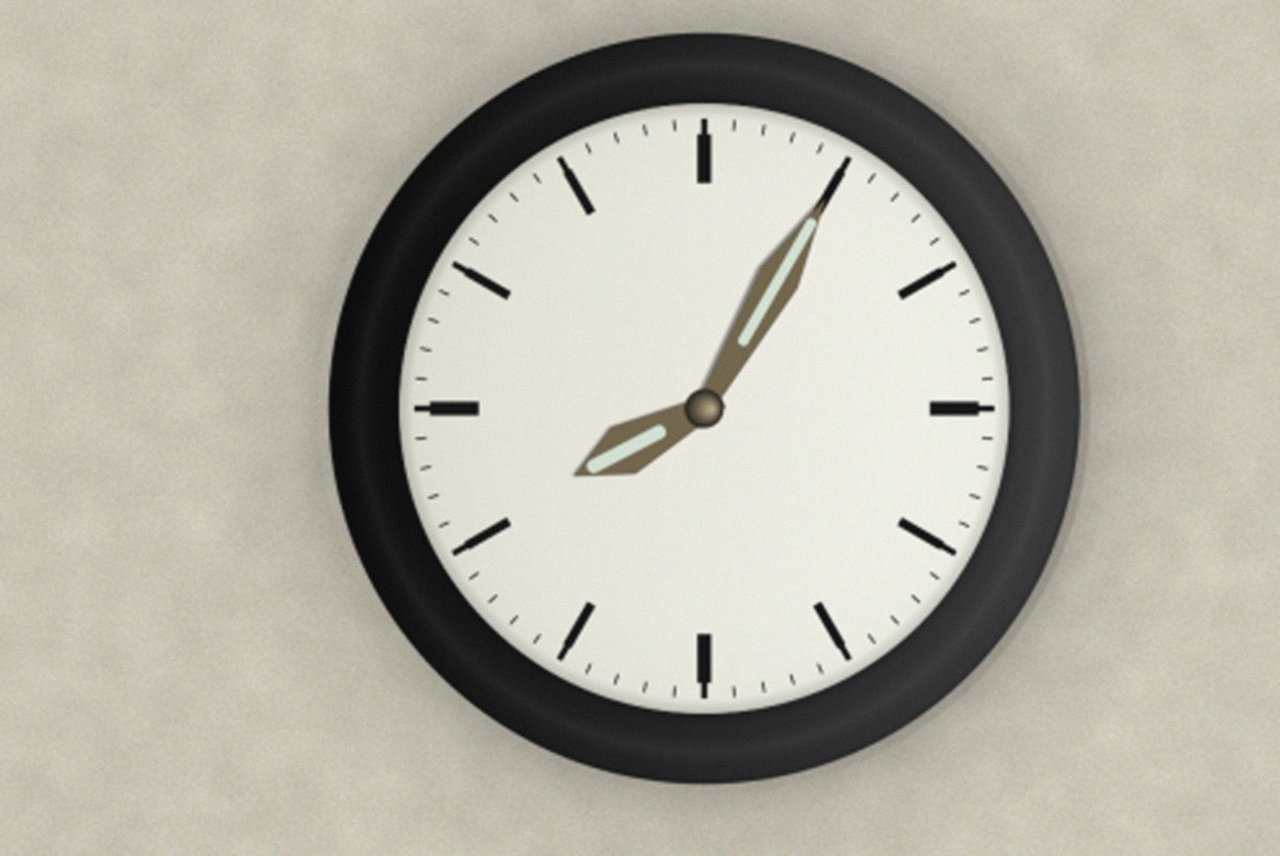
8:05
